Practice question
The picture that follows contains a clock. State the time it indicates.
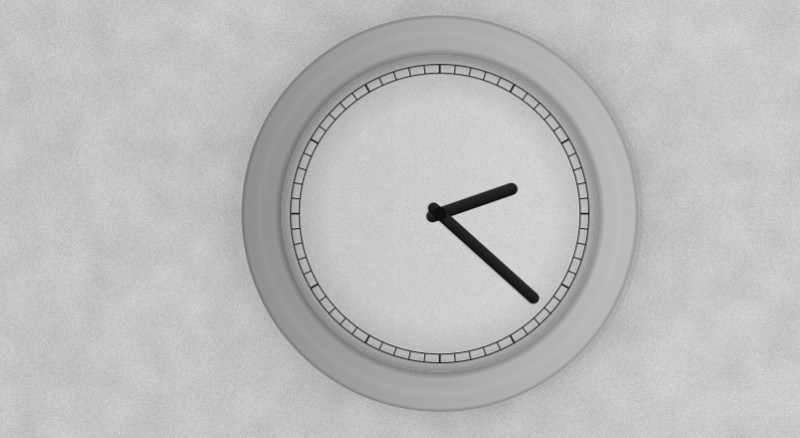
2:22
